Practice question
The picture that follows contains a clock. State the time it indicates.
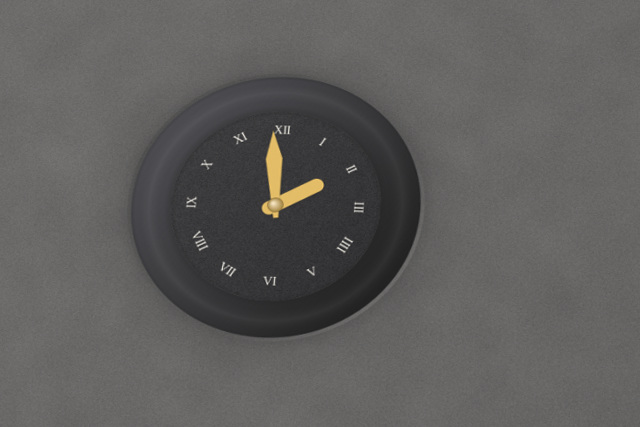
1:59
